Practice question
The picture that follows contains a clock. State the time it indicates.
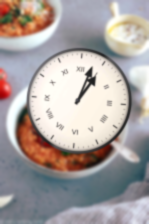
1:03
